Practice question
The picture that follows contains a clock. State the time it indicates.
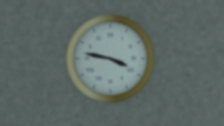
3:47
